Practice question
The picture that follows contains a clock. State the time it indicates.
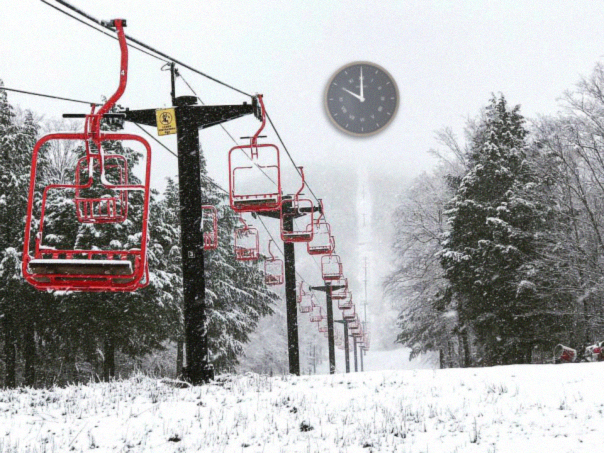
10:00
